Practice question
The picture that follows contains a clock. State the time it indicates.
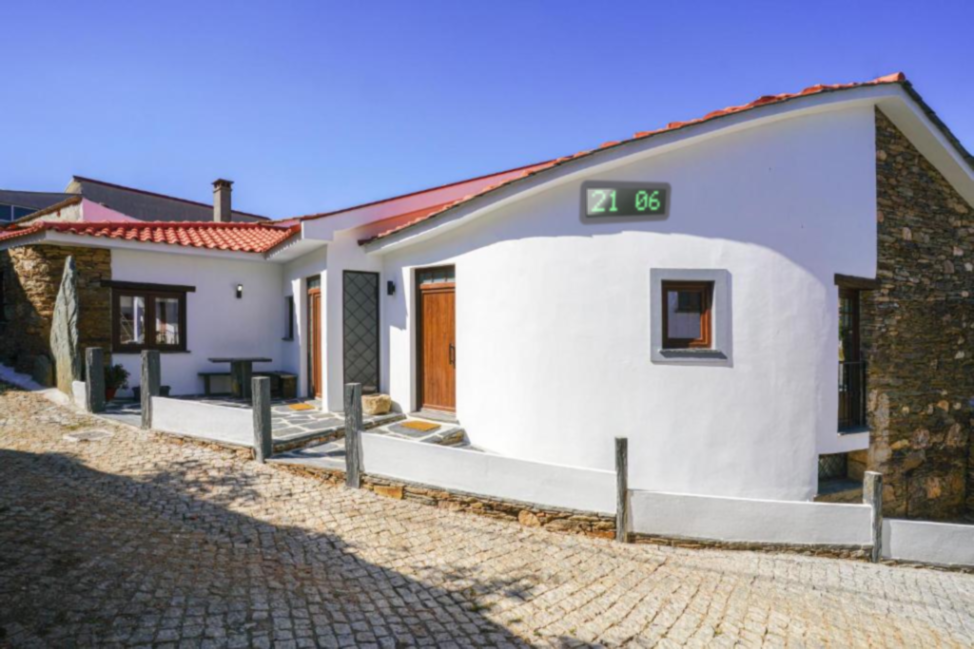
21:06
